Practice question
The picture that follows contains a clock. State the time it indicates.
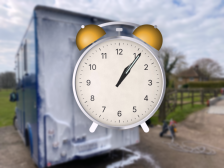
1:06
